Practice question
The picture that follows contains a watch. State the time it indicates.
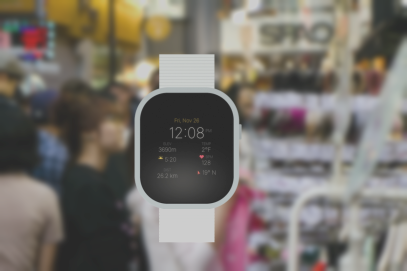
12:08
